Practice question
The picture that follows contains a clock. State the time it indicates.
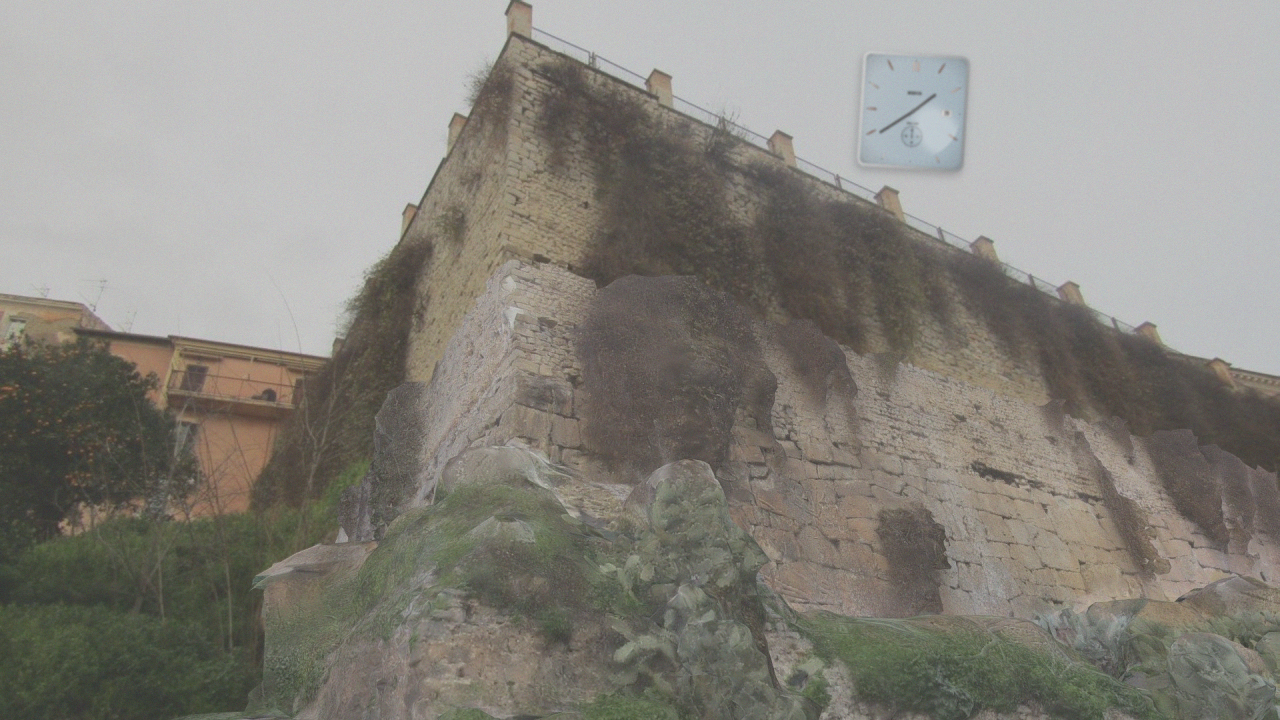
1:39
